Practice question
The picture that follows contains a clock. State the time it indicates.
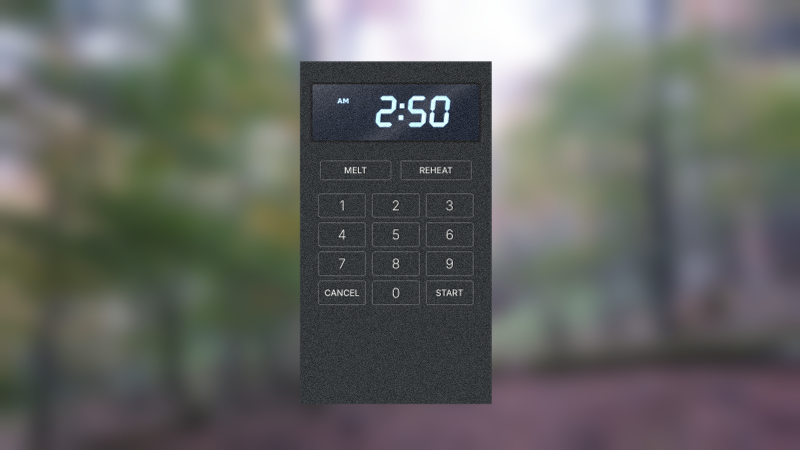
2:50
